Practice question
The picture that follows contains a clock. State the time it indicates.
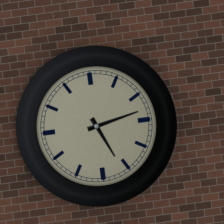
5:13
